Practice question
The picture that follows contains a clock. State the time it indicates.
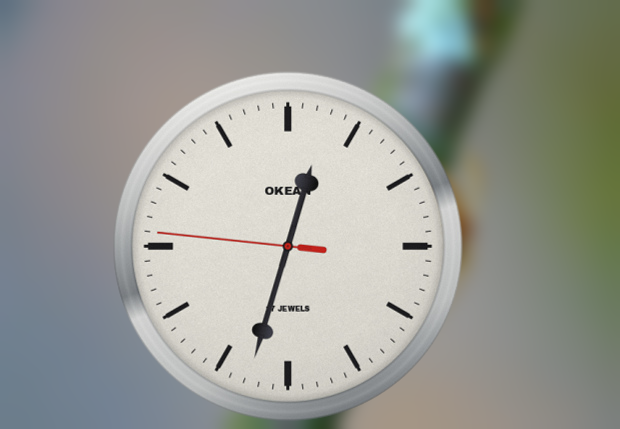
12:32:46
